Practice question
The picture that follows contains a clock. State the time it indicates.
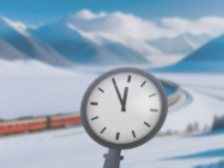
11:55
